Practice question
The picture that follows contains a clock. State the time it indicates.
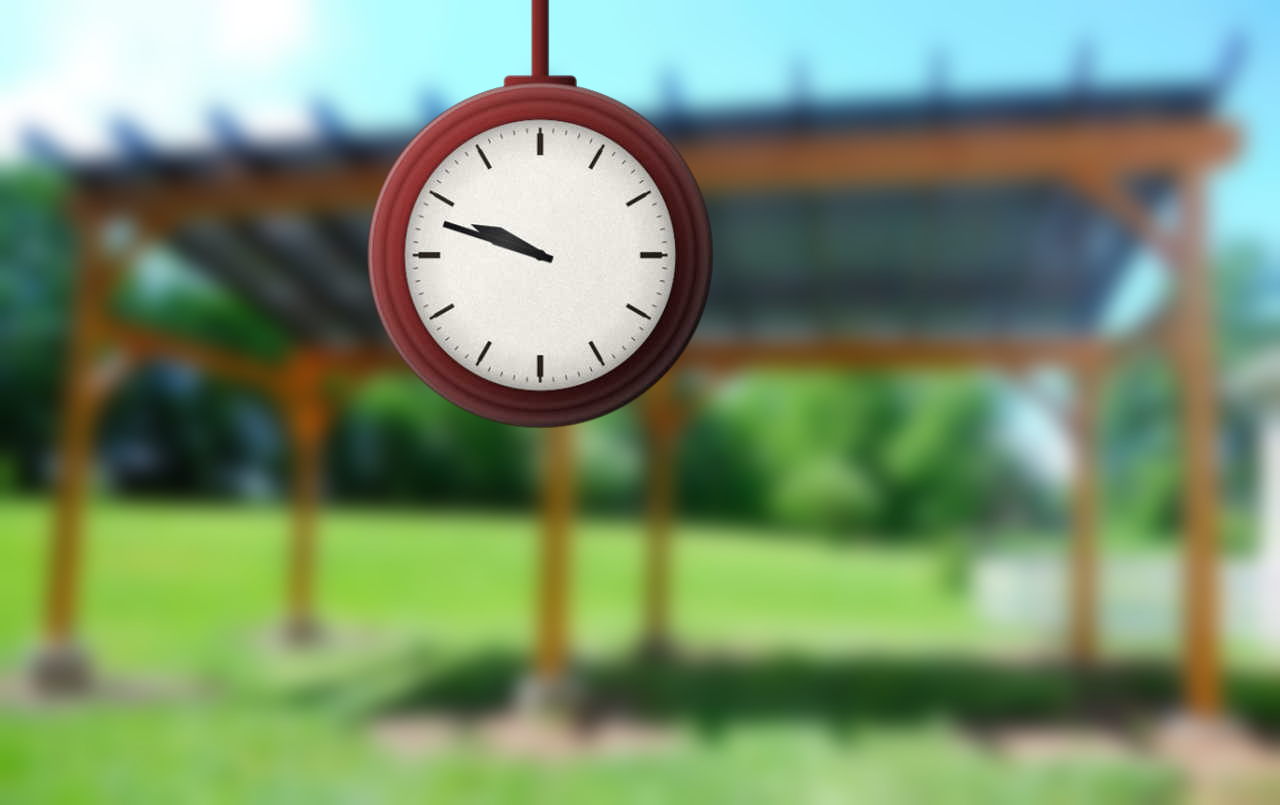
9:48
